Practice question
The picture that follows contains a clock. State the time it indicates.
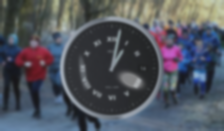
1:02
